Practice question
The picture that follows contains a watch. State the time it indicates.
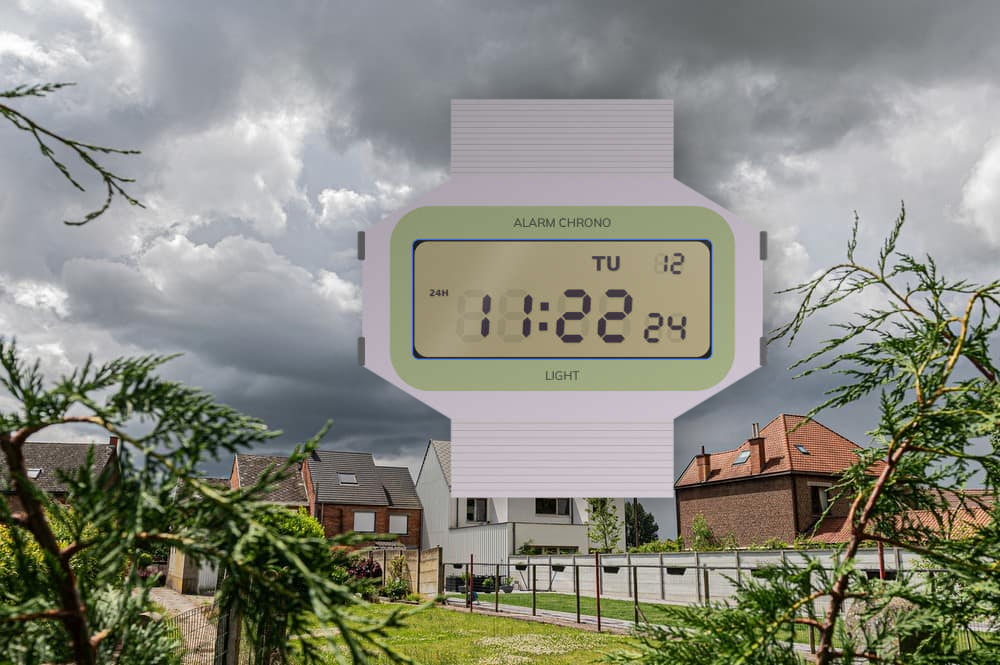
11:22:24
